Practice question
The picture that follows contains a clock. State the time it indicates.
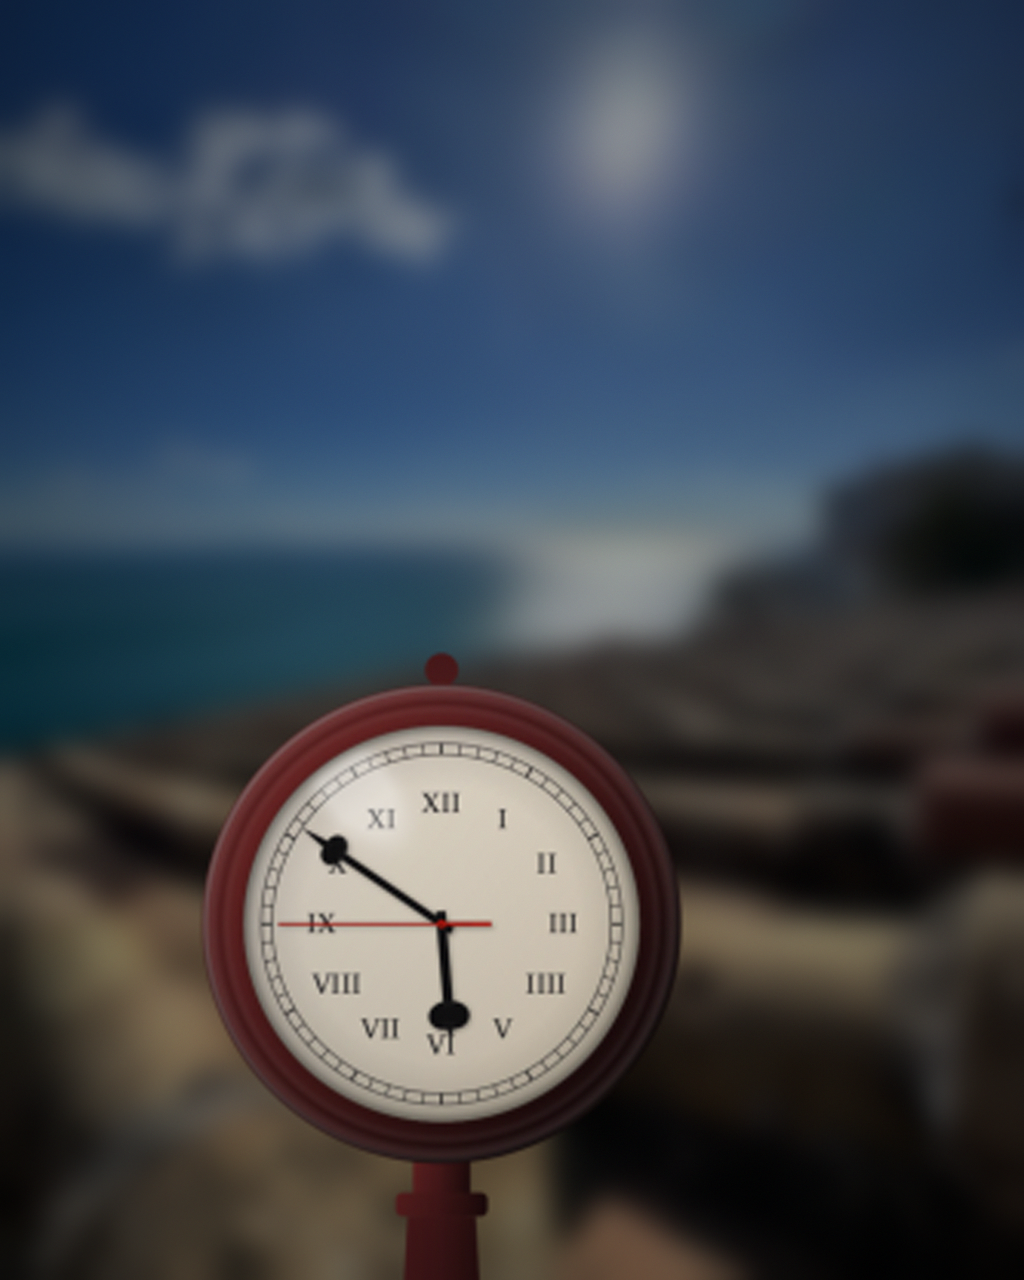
5:50:45
